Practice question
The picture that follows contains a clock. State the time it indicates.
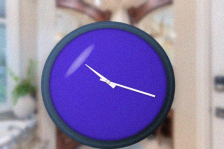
10:18
